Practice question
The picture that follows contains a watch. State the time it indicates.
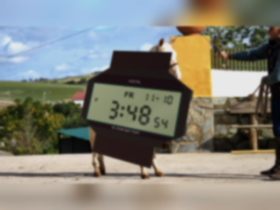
3:48
